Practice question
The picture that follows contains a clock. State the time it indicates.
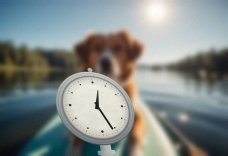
12:26
